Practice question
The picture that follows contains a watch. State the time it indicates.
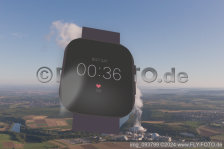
0:36
